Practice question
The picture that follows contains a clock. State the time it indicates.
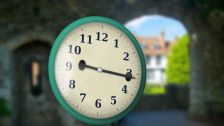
9:16
